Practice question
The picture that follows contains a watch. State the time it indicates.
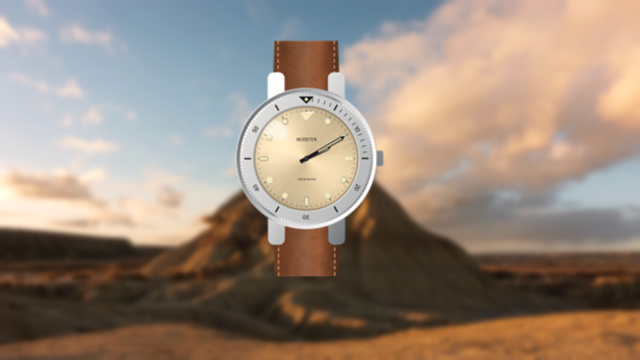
2:10
